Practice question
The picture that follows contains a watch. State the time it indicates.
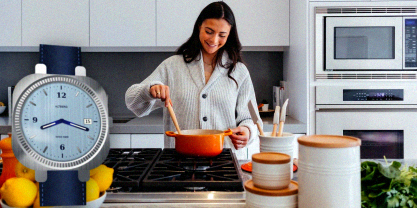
8:18
